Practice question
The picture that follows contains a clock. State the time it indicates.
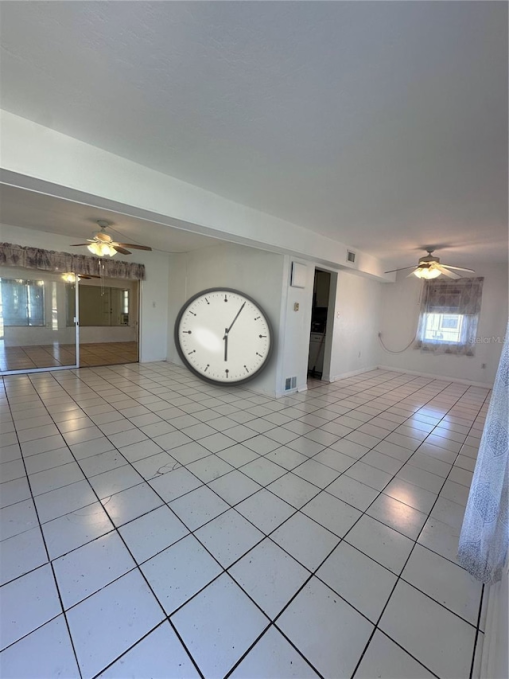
6:05
